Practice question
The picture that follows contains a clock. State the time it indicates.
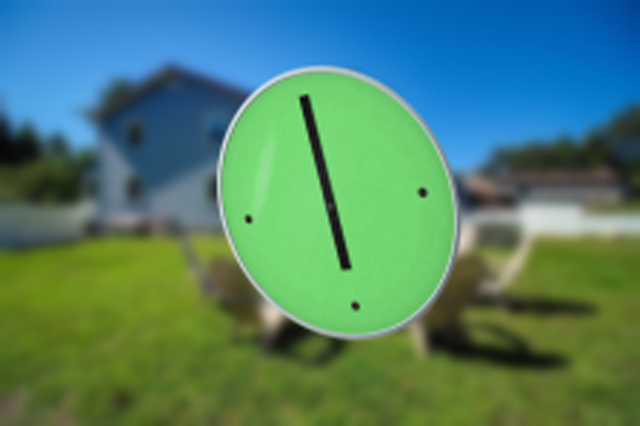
6:00
